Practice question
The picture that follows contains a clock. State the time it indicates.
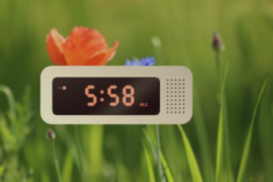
5:58
